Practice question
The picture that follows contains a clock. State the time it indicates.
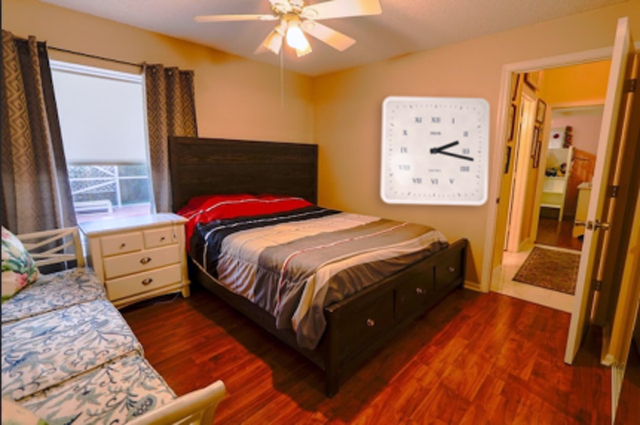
2:17
